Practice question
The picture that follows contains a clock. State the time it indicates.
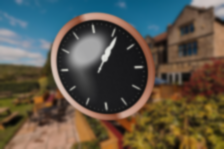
1:06
